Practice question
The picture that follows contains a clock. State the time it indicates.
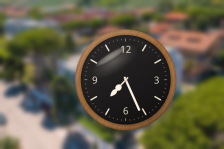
7:26
